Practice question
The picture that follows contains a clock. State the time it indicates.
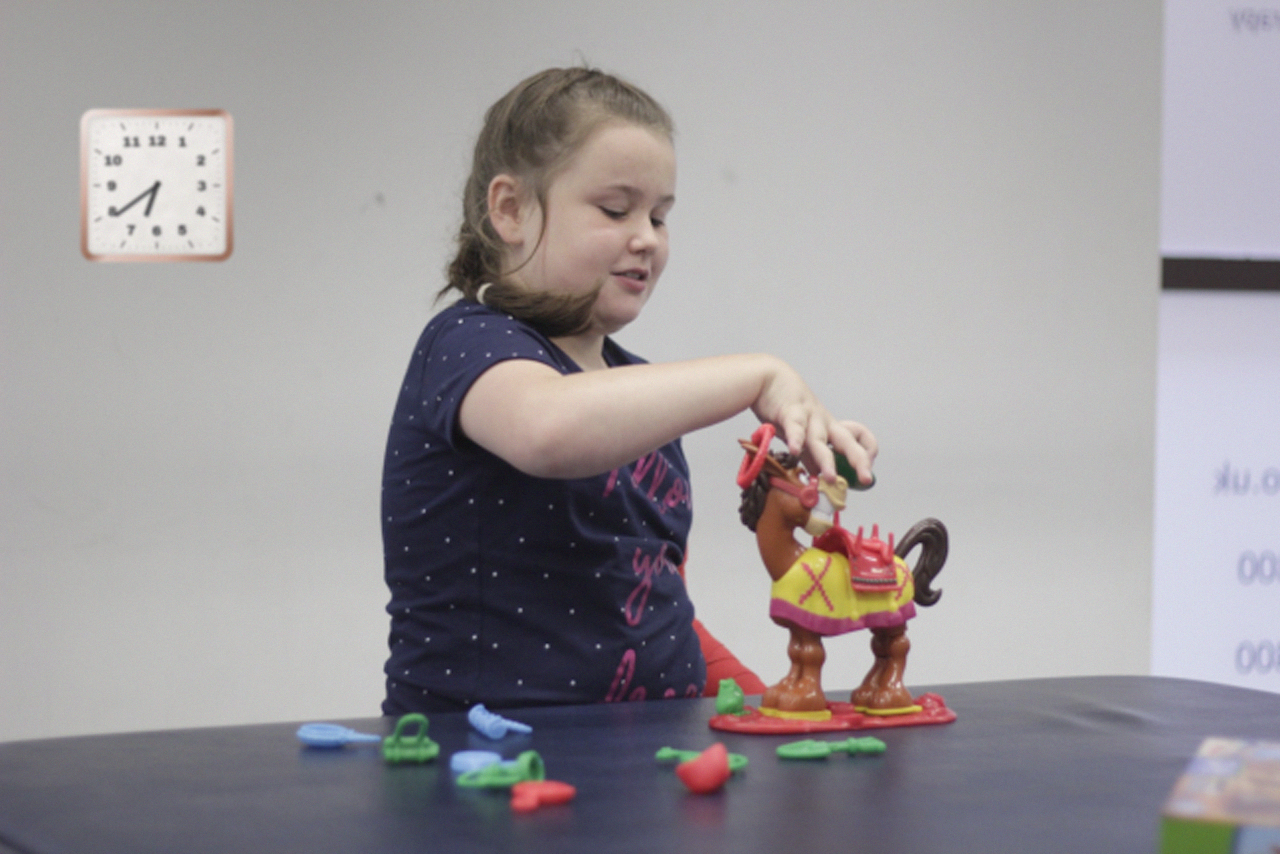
6:39
